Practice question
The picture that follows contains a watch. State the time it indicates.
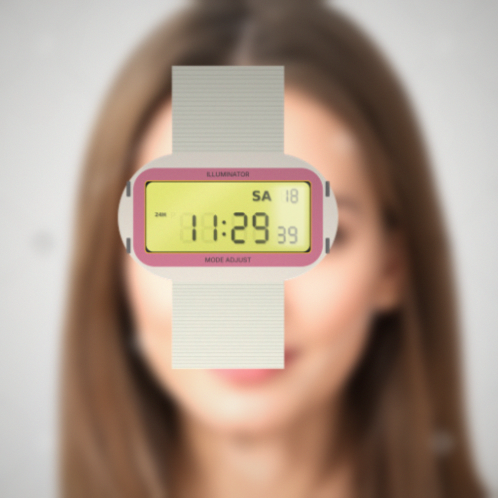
11:29:39
